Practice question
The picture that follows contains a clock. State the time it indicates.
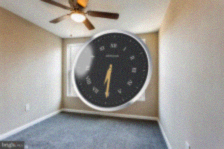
6:30
